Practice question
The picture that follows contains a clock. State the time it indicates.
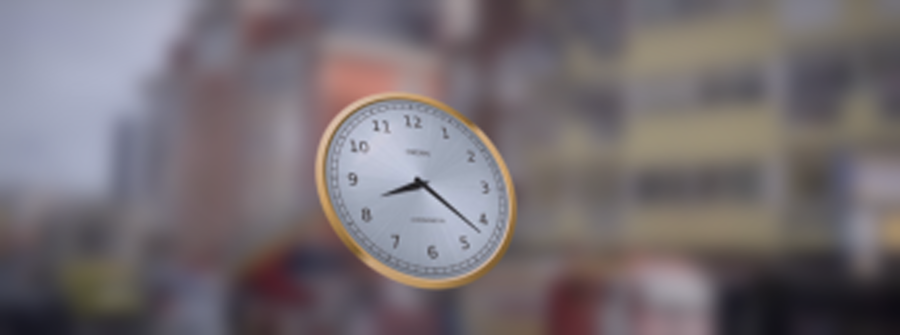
8:22
